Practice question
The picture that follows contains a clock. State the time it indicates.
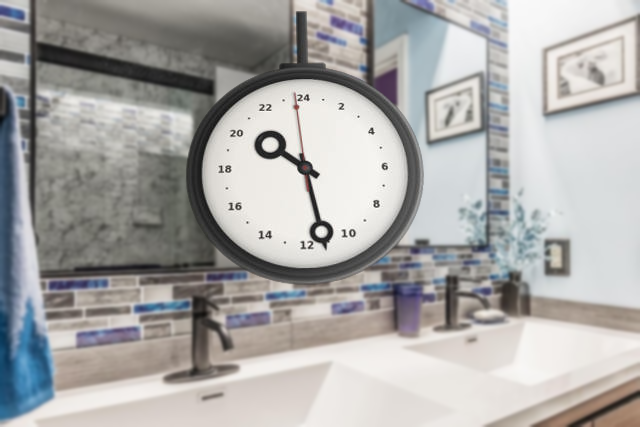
20:27:59
